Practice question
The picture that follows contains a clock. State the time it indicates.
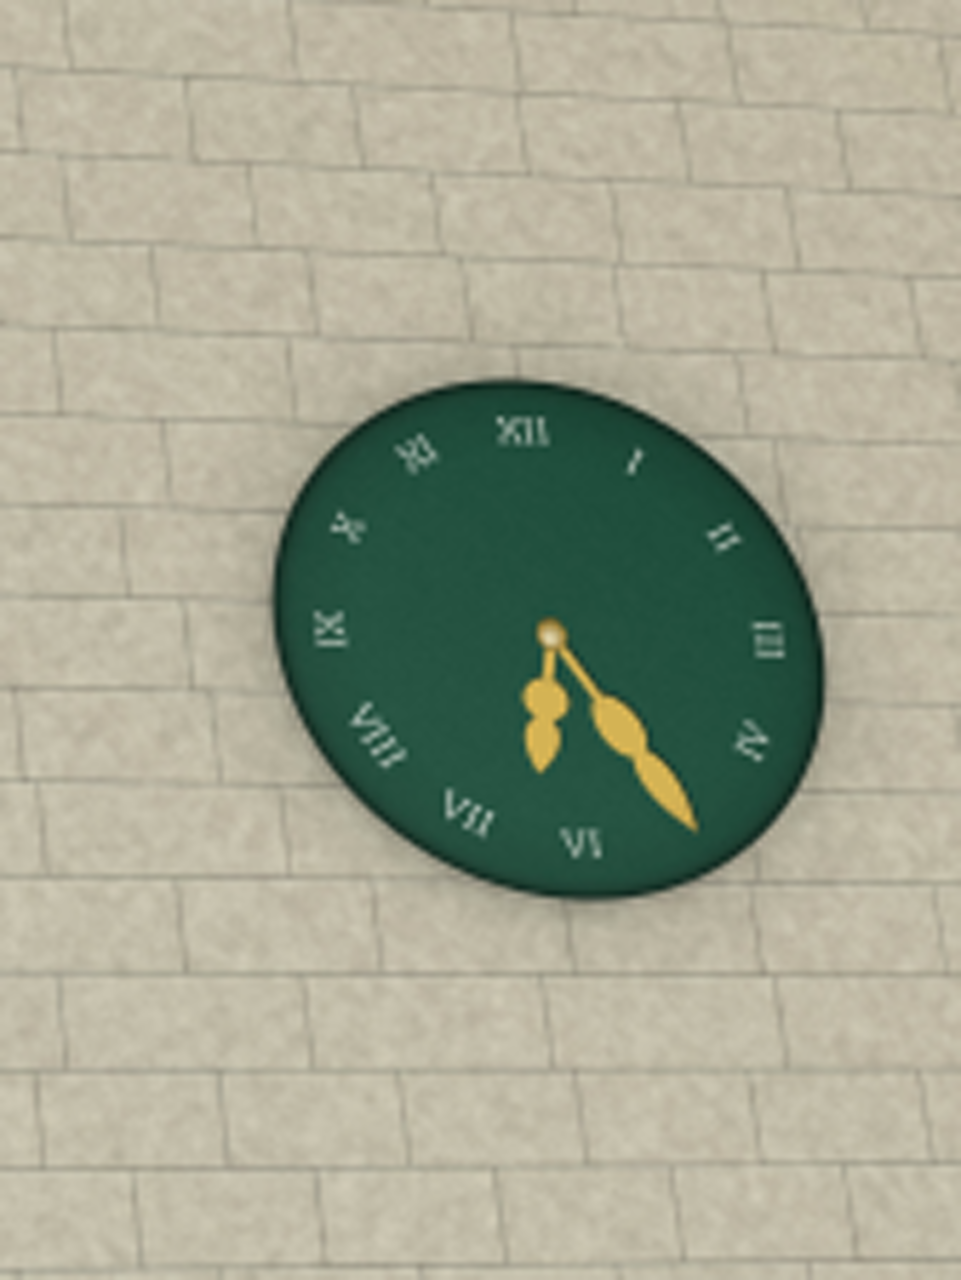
6:25
